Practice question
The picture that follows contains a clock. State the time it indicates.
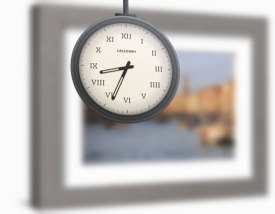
8:34
